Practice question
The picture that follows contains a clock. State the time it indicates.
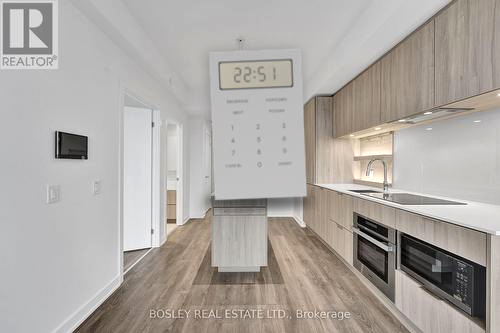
22:51
